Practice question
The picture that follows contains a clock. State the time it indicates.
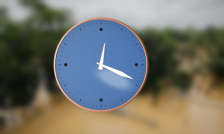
12:19
